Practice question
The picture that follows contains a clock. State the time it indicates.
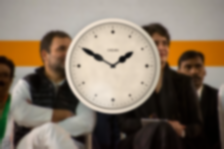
1:50
